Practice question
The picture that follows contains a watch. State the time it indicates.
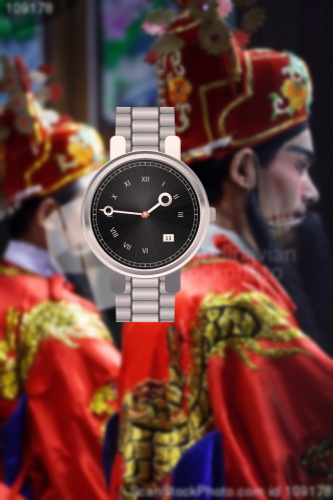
1:46
